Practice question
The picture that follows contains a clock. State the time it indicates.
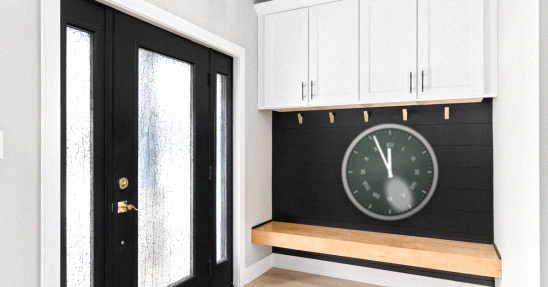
11:56
